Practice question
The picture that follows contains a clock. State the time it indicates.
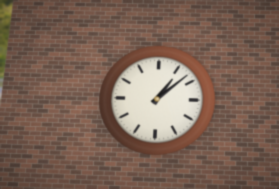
1:08
